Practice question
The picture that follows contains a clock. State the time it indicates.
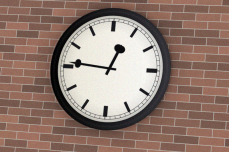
12:46
